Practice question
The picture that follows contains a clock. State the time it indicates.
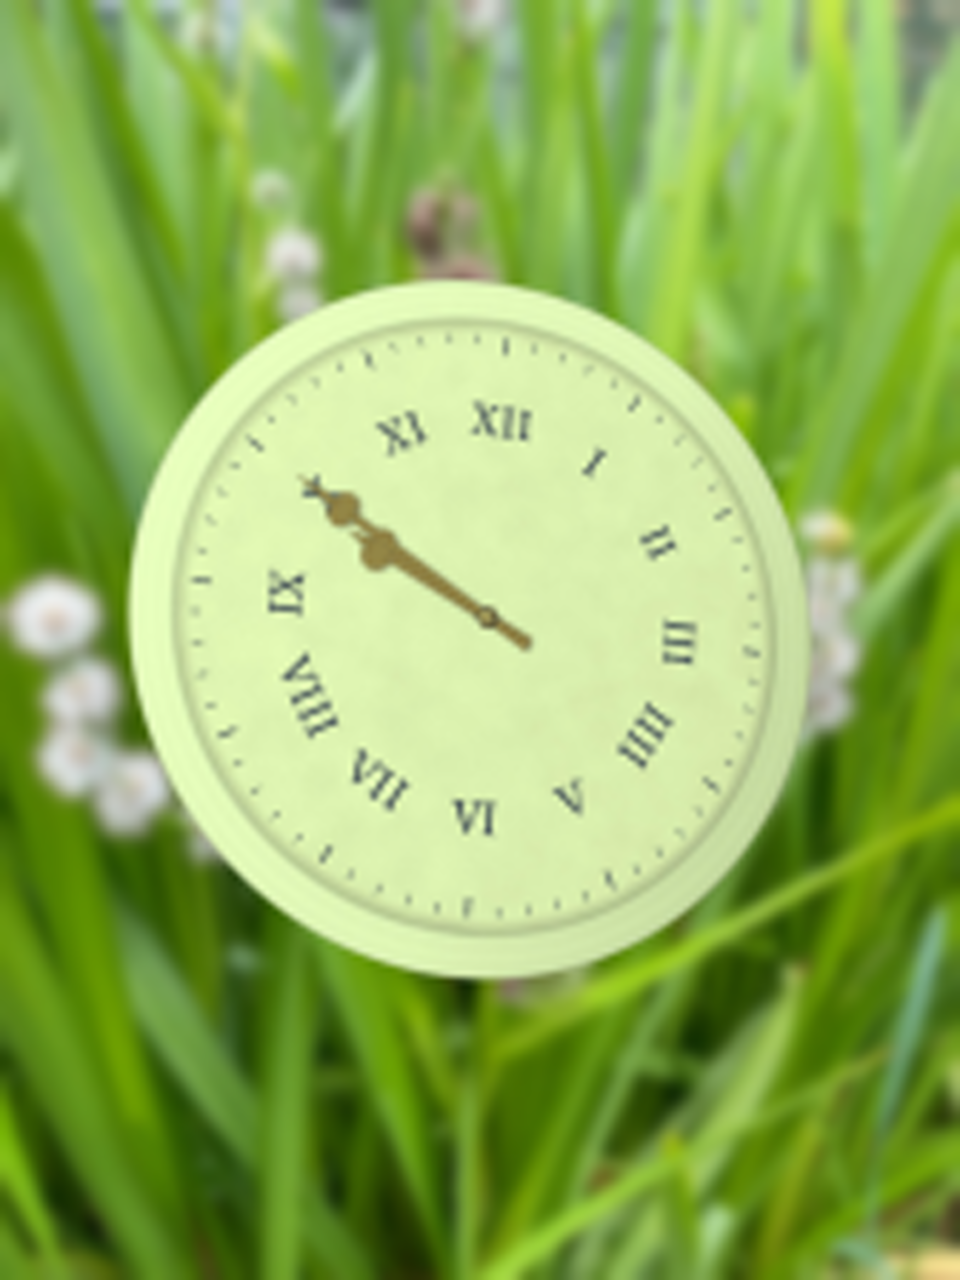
9:50
